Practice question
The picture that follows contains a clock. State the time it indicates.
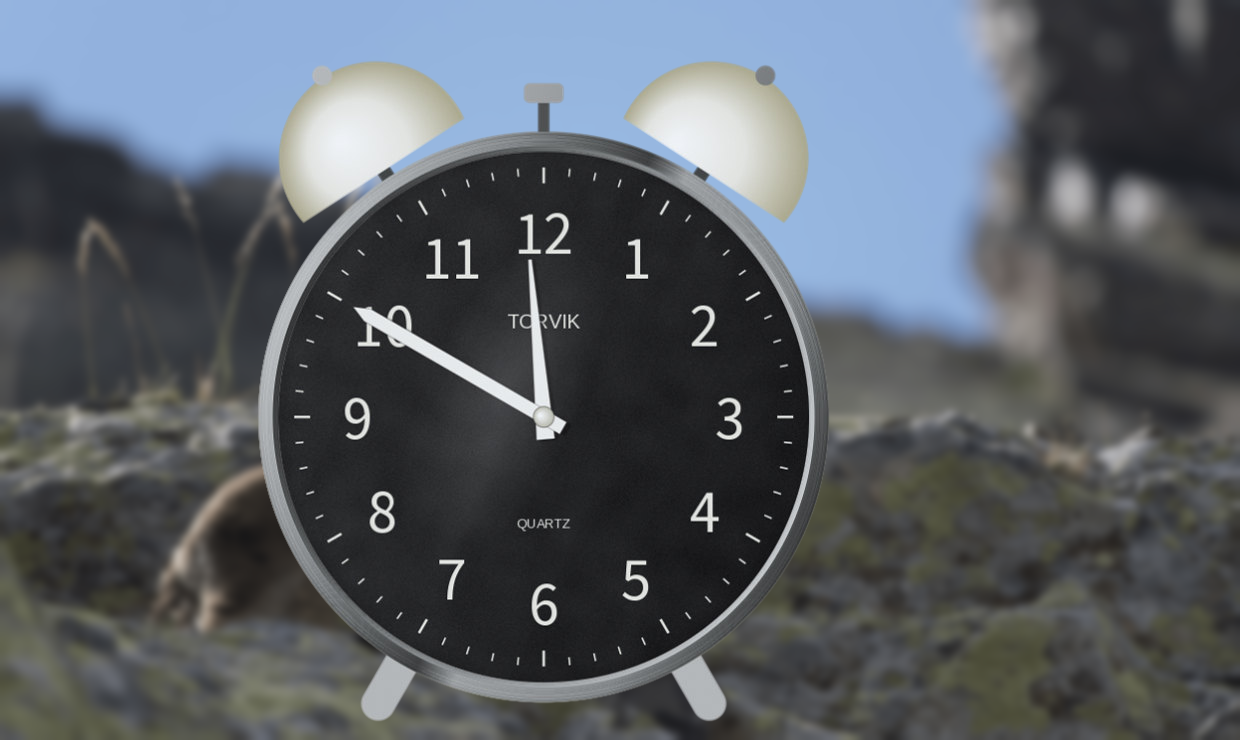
11:50
